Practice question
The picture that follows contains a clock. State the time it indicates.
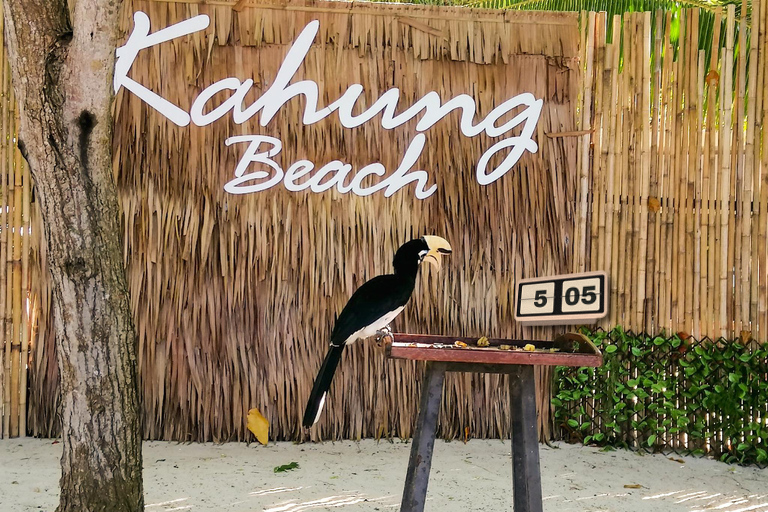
5:05
